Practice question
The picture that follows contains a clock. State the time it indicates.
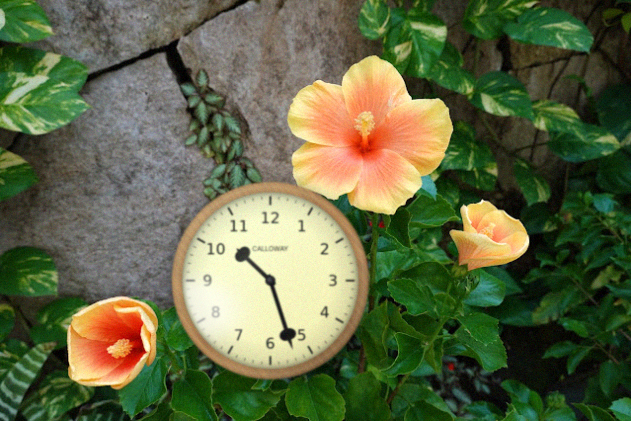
10:27
